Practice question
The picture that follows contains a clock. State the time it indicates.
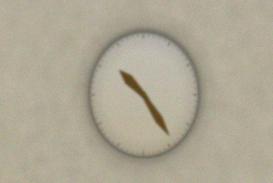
10:24
